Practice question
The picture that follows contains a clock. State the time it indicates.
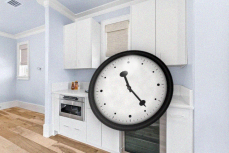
11:24
